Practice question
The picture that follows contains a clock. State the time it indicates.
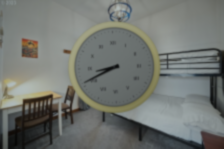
8:41
